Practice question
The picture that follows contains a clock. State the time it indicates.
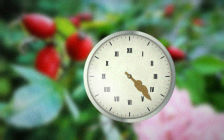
4:23
